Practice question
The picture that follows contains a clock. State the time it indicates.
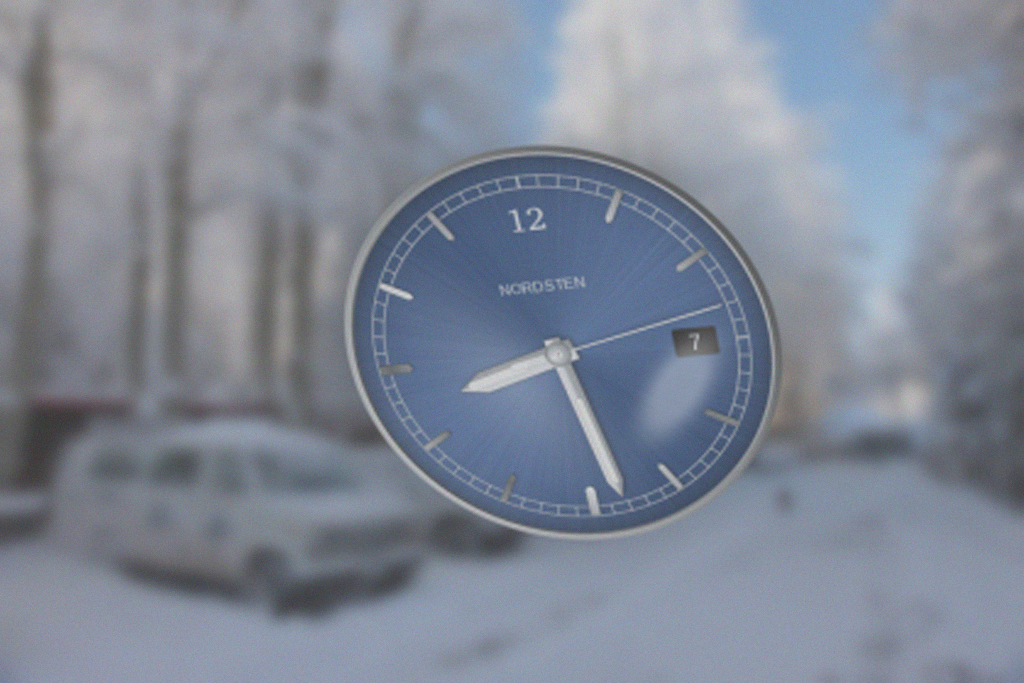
8:28:13
